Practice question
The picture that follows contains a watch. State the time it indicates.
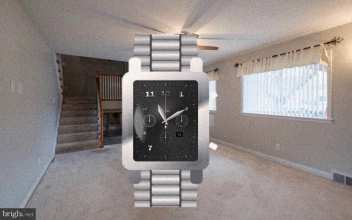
11:10
